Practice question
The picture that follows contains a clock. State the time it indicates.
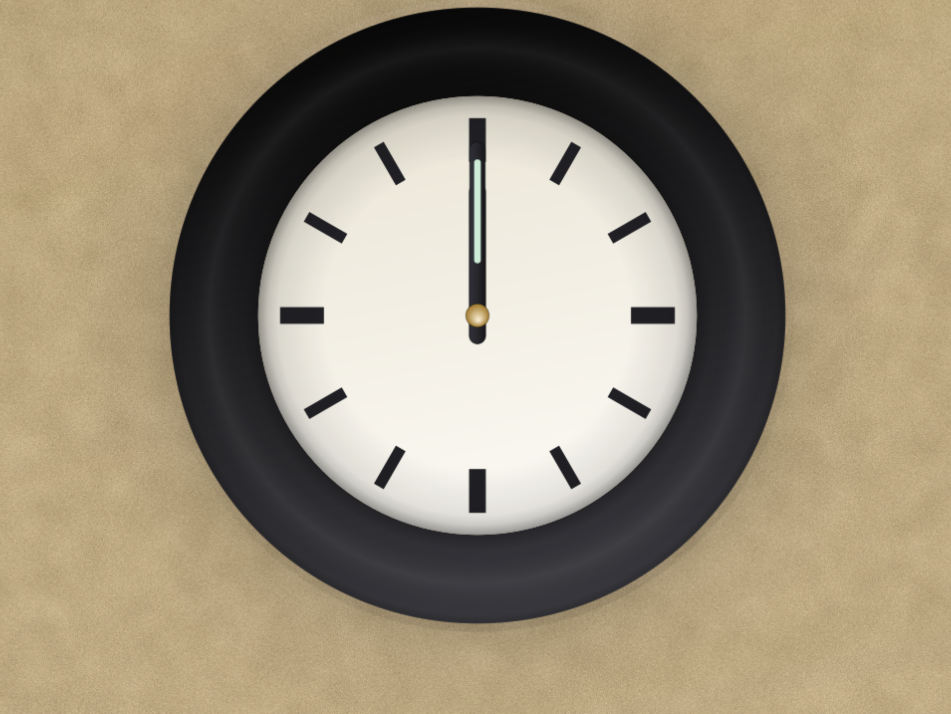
12:00
